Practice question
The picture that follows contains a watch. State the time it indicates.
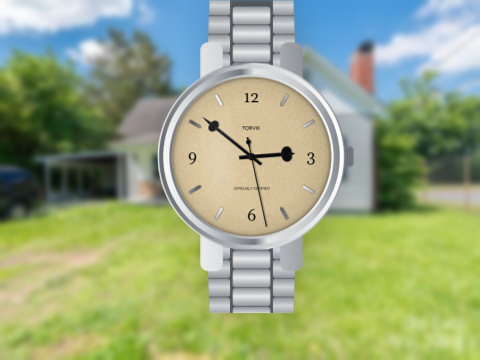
2:51:28
